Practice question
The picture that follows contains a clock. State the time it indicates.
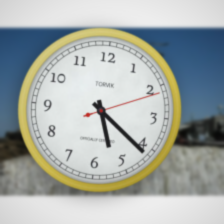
5:21:11
